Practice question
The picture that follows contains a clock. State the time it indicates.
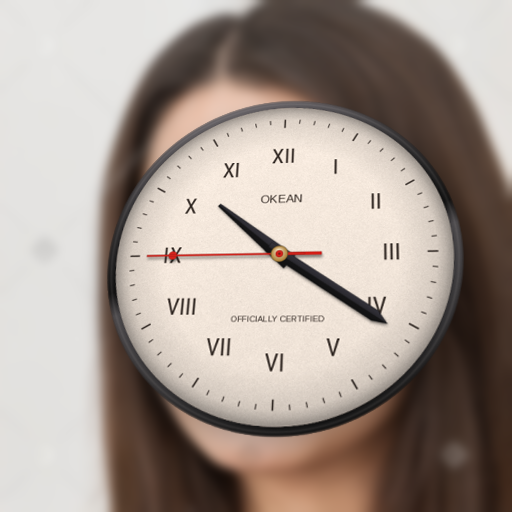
10:20:45
